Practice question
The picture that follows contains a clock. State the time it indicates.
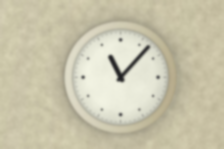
11:07
